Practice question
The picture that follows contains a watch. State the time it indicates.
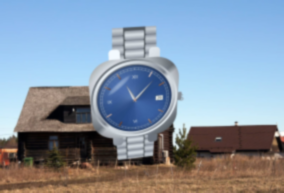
11:07
